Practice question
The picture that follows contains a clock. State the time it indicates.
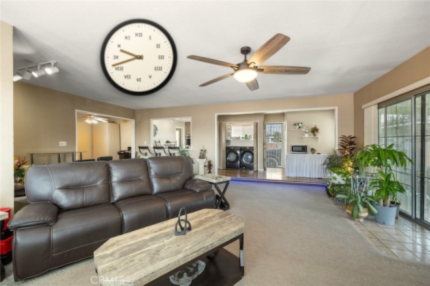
9:42
